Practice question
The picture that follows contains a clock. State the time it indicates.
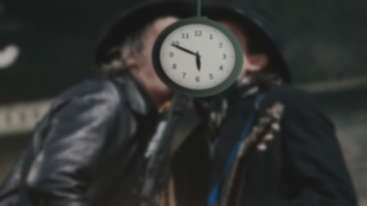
5:49
